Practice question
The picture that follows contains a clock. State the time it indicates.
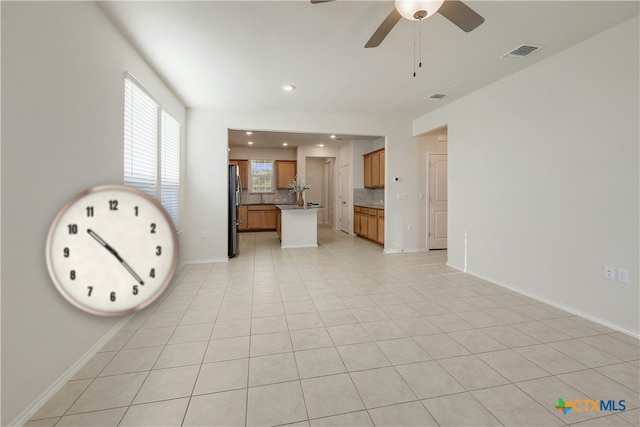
10:23
